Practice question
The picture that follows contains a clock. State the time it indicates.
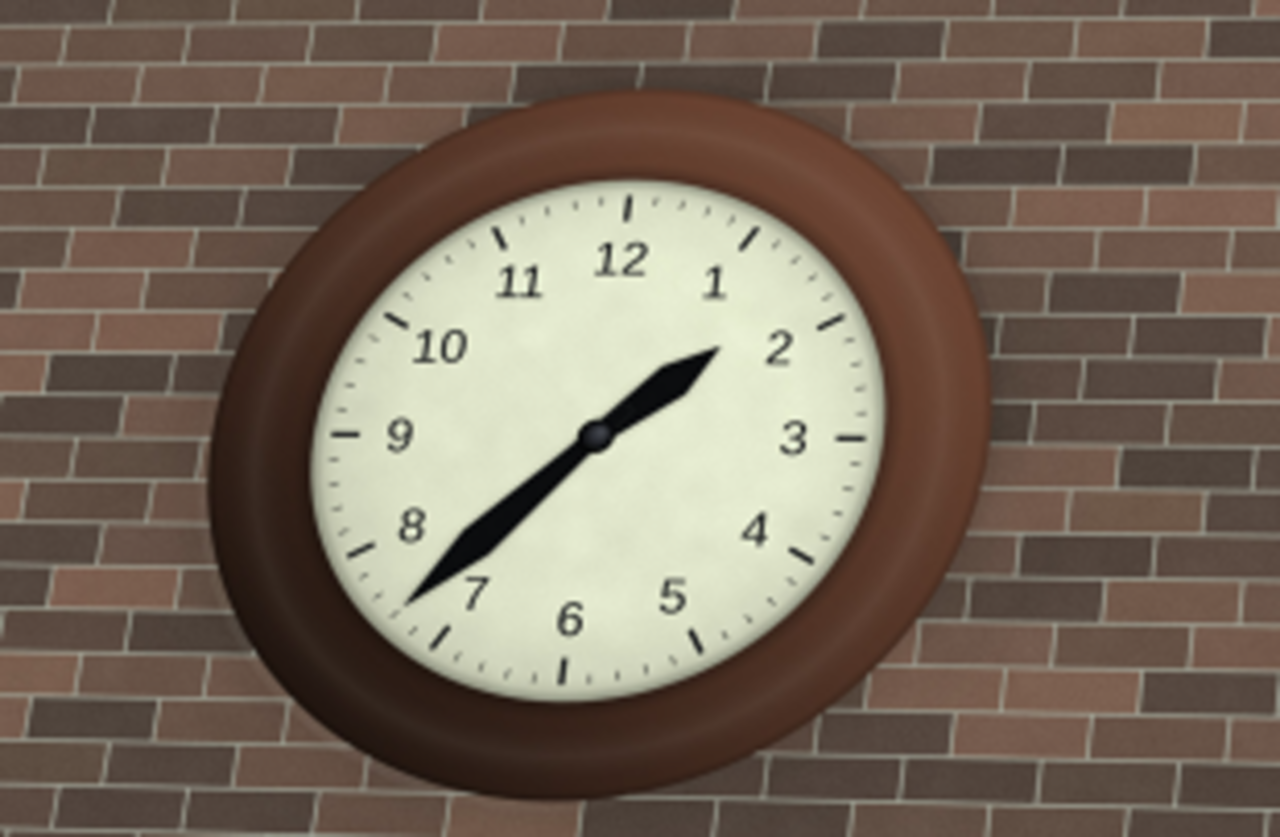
1:37
